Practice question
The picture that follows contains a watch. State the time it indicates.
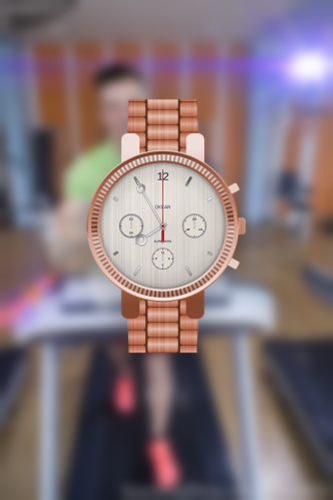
7:55
